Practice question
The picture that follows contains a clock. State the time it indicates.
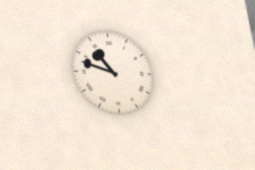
10:48
